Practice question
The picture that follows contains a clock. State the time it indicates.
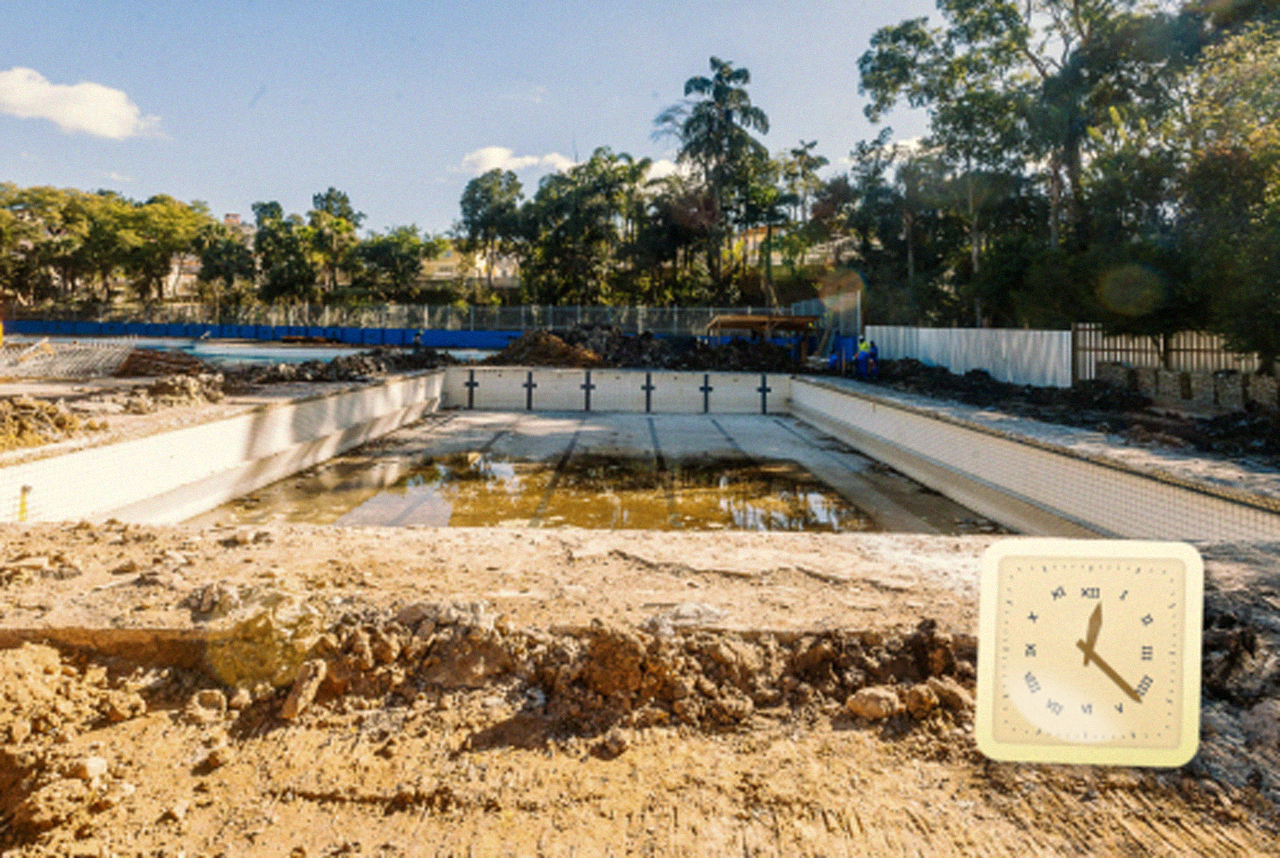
12:22
